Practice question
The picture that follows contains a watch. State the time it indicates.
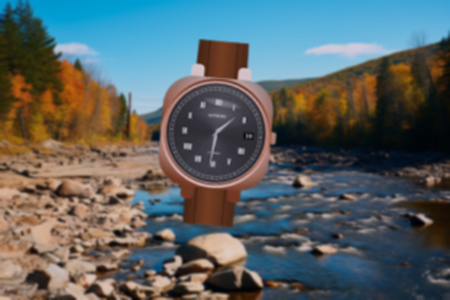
1:31
